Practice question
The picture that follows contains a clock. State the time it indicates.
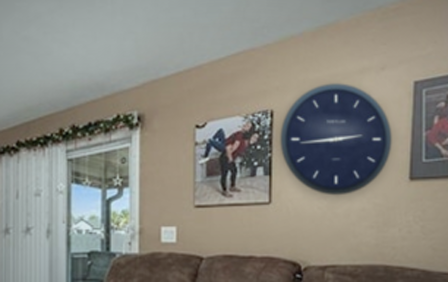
2:44
